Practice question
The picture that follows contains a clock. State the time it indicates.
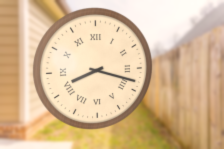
8:18
